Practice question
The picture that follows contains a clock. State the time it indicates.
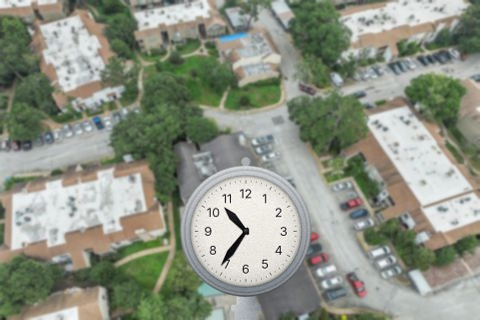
10:36
